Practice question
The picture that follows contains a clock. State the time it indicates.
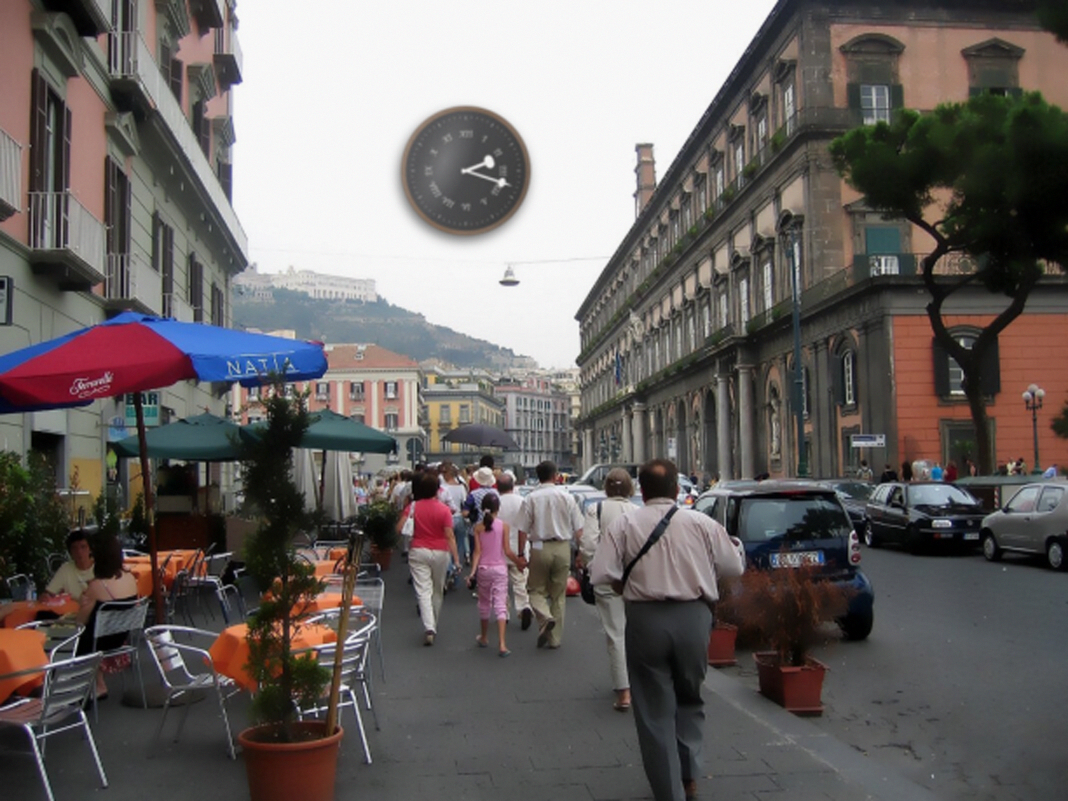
2:18
